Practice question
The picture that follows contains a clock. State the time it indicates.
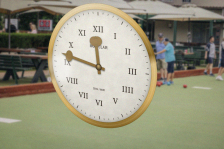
11:47
